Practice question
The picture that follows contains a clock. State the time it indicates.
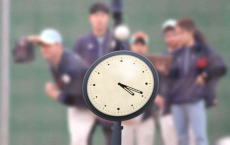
4:19
